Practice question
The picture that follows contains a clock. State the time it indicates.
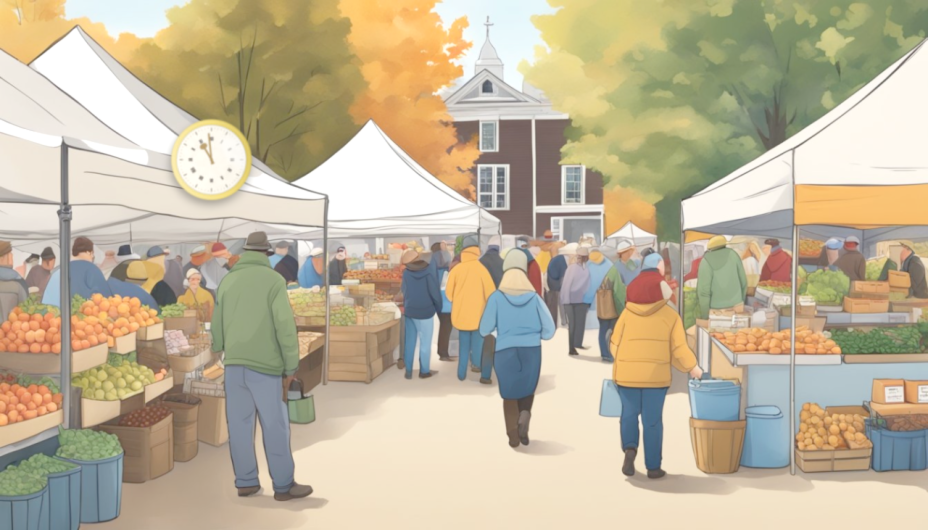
10:59
